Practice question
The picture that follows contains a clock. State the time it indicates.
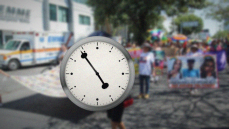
4:54
